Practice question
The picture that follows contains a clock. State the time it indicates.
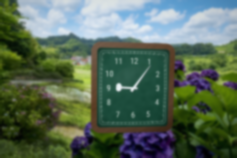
9:06
